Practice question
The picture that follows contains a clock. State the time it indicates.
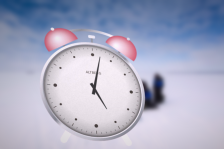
5:02
